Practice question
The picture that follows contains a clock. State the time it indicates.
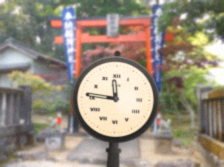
11:46
